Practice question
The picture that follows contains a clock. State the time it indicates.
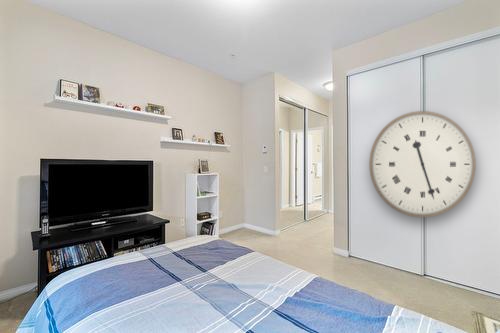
11:27
